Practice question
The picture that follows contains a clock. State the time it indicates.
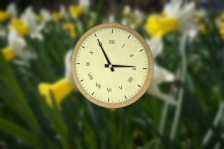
2:55
